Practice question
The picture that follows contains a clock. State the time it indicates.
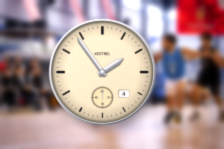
1:54
